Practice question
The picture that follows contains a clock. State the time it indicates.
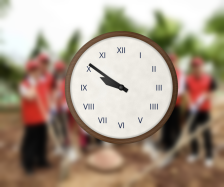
9:51
